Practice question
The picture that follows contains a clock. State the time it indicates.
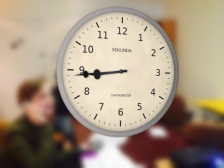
8:44
